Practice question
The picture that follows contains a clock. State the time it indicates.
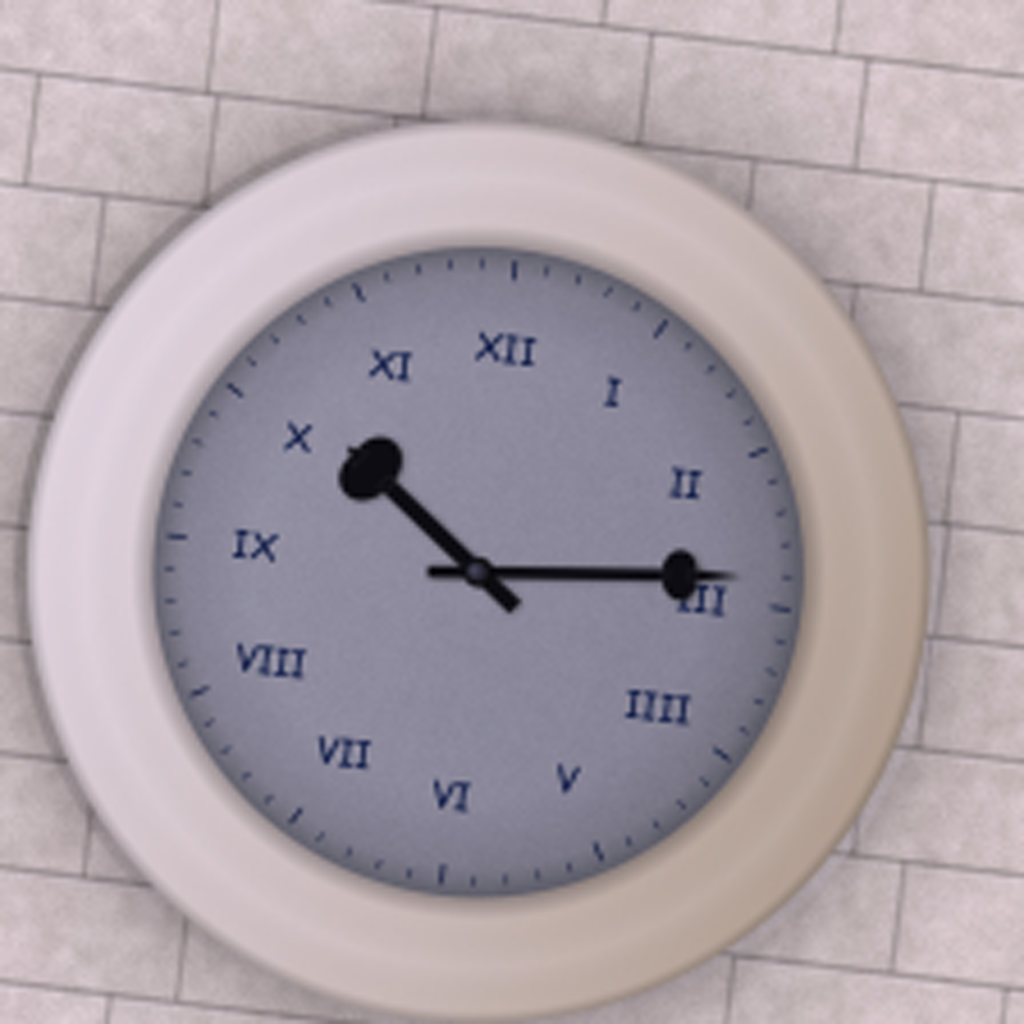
10:14
